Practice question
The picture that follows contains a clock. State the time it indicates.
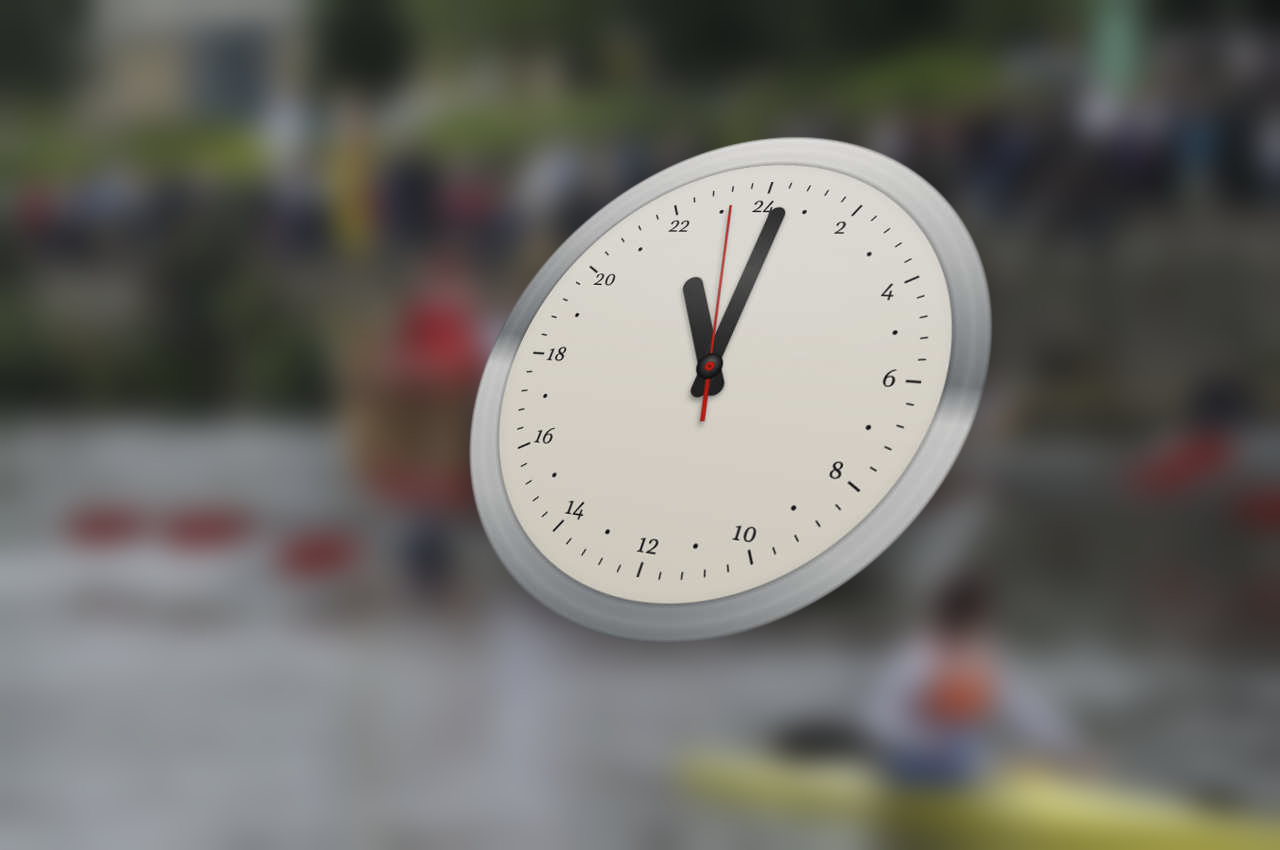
22:00:58
